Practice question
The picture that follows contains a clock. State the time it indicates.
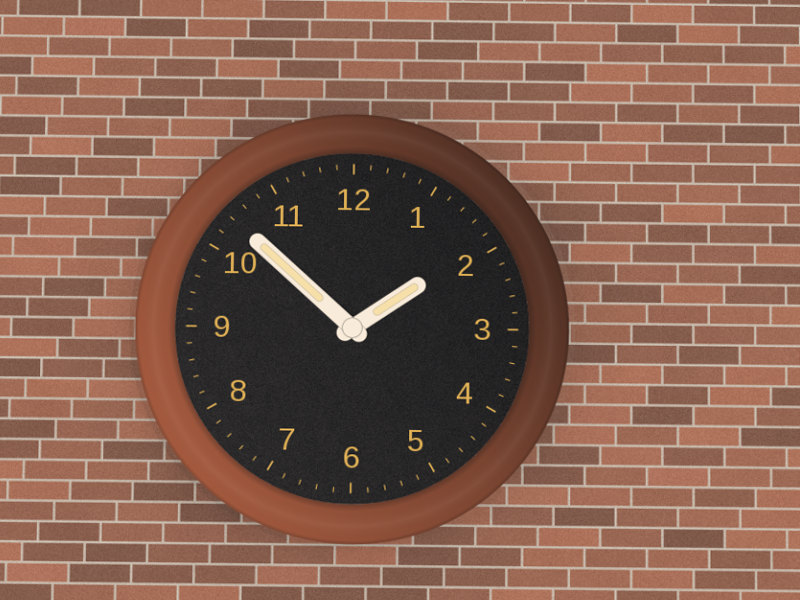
1:52
